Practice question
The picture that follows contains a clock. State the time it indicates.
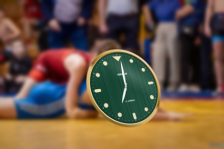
7:01
